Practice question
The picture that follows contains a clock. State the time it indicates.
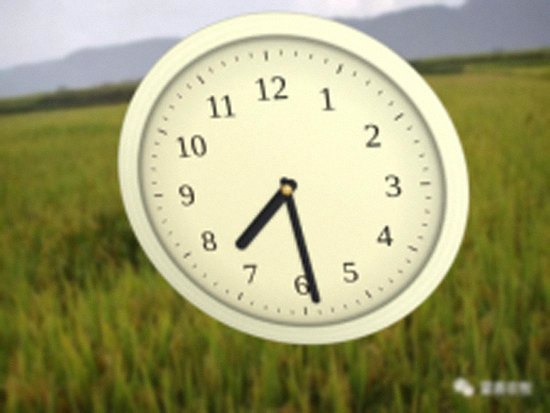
7:29
